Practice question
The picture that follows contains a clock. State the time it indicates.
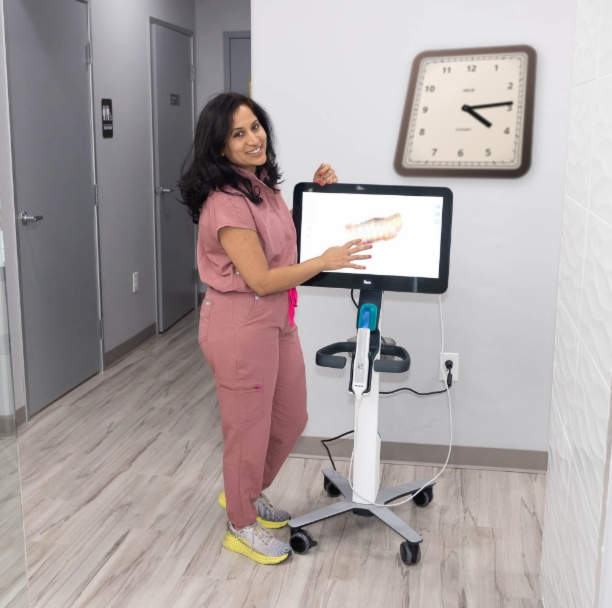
4:14
